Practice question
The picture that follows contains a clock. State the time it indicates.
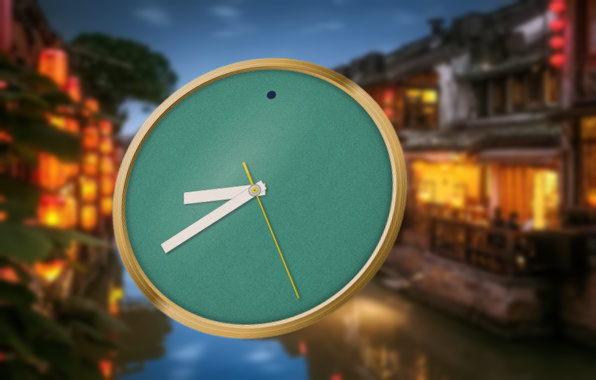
8:38:25
